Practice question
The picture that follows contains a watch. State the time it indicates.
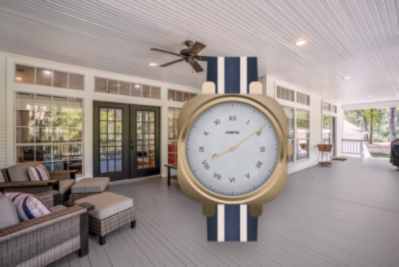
8:09
